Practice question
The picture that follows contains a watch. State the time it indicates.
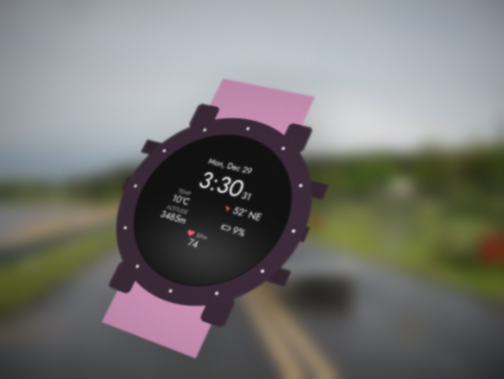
3:30
